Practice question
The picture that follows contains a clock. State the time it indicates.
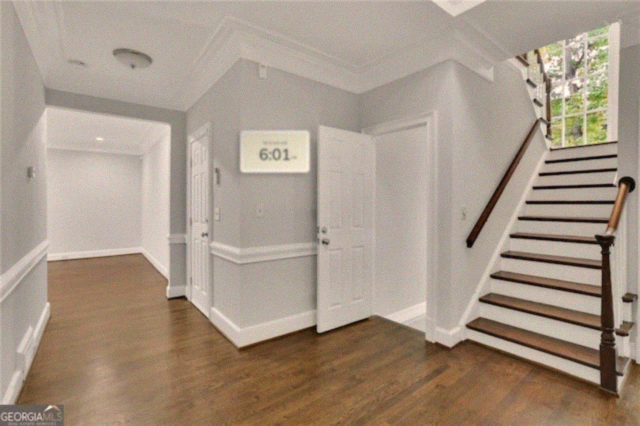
6:01
